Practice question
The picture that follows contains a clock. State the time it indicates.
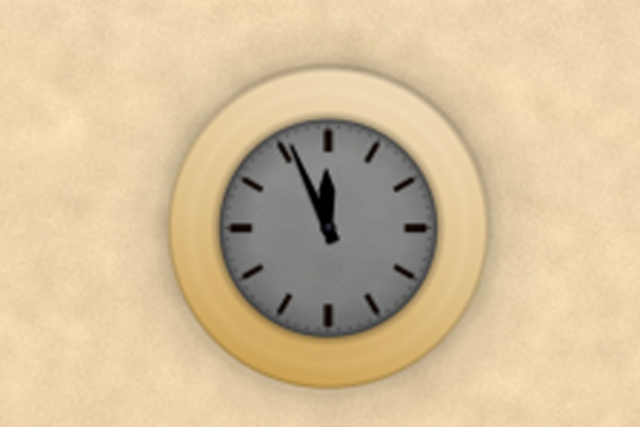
11:56
